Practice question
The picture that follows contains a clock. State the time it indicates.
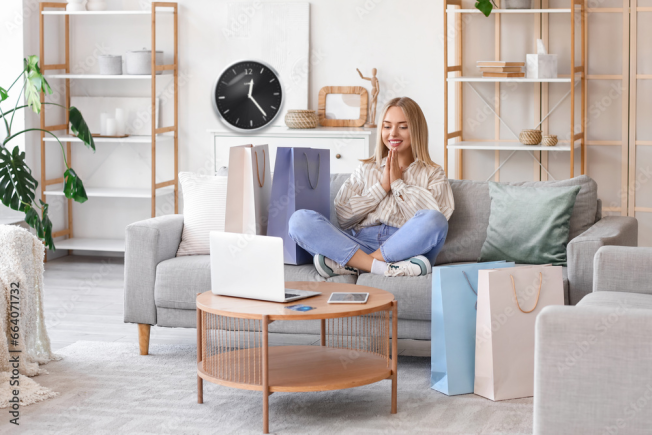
12:24
